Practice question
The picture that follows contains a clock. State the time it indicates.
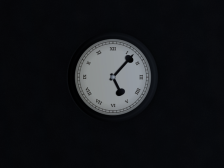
5:07
